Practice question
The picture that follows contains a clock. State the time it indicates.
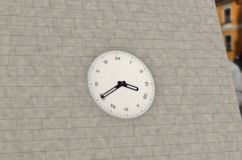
3:40
